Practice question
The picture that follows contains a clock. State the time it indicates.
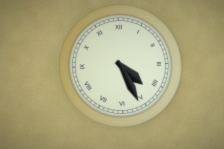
4:26
